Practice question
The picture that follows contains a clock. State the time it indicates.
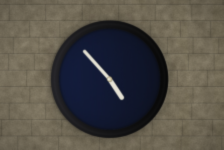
4:53
